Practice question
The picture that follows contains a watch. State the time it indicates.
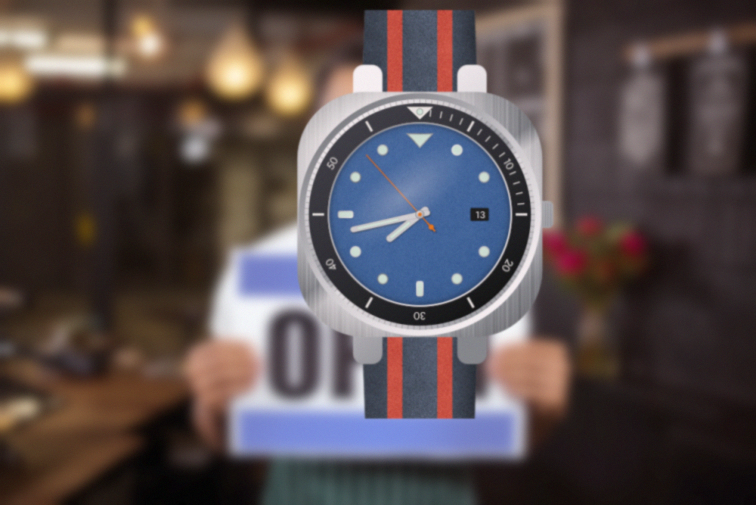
7:42:53
